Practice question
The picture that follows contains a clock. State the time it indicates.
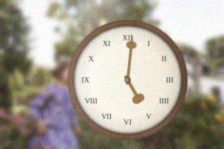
5:01
